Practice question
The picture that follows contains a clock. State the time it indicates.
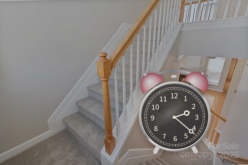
2:22
